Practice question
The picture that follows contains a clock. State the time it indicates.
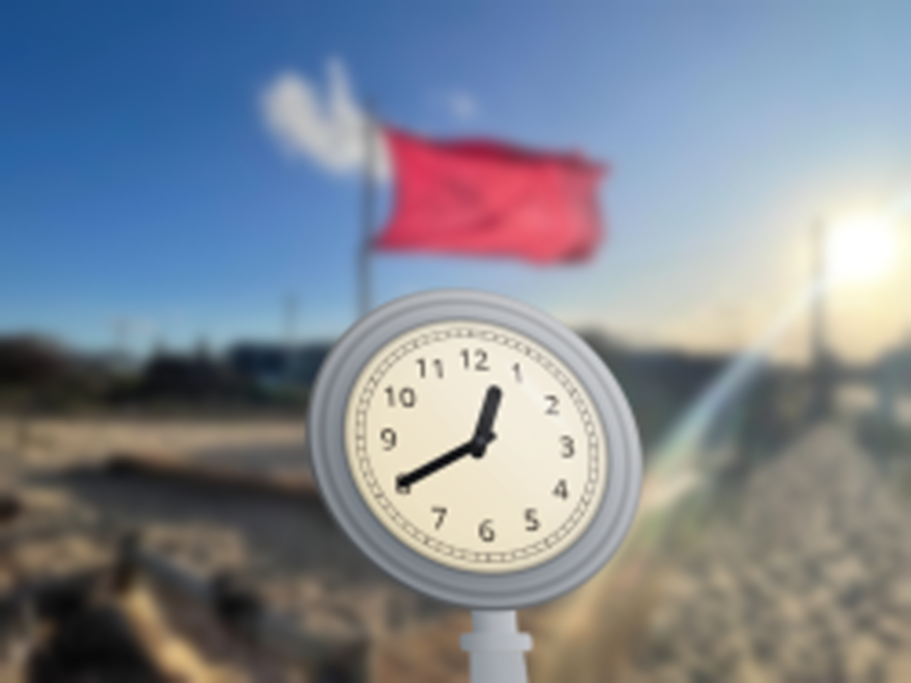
12:40
